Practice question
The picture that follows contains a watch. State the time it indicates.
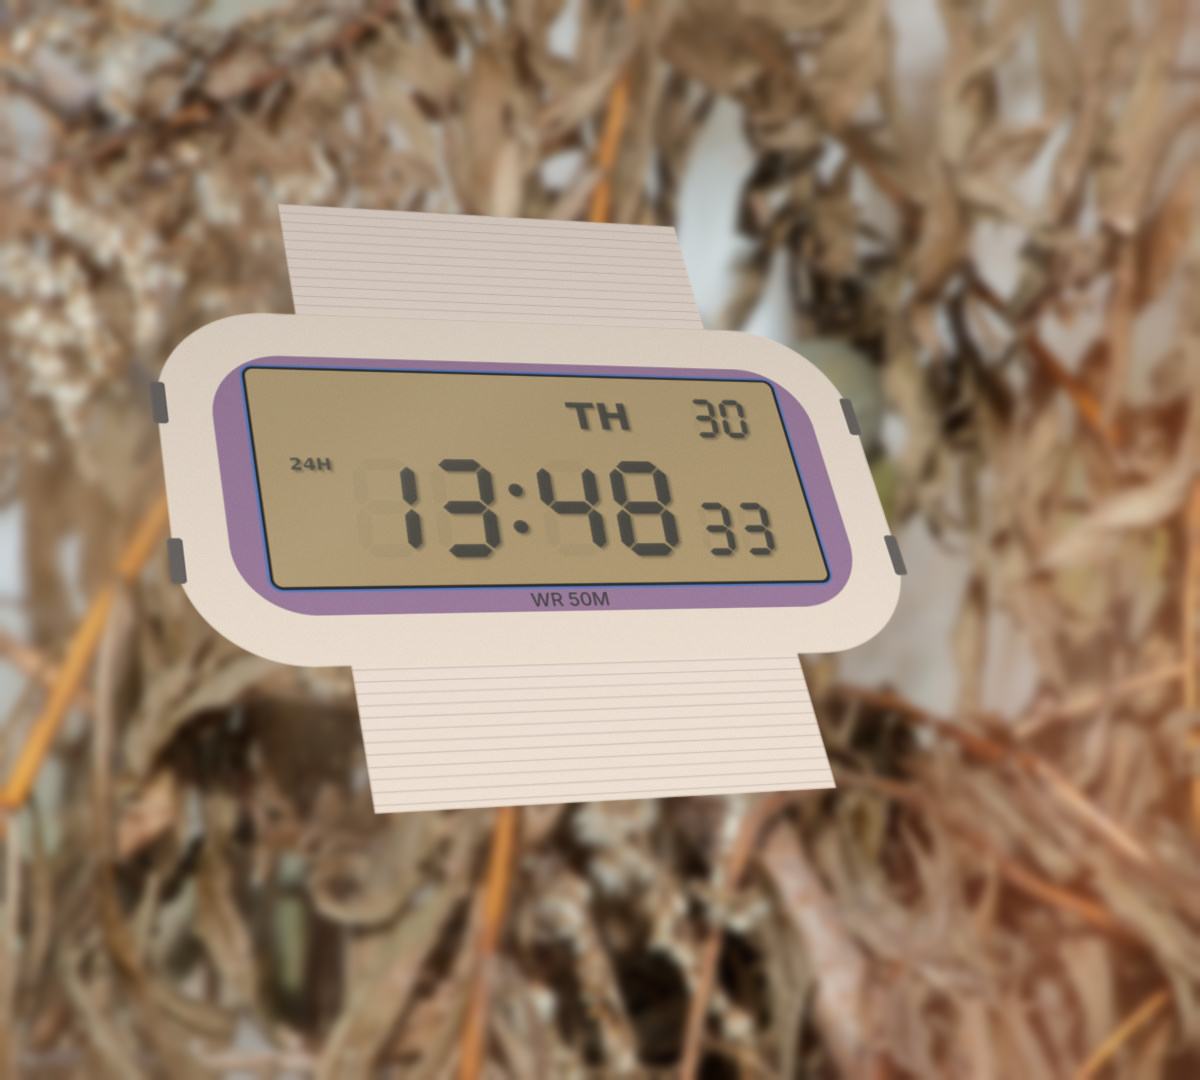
13:48:33
